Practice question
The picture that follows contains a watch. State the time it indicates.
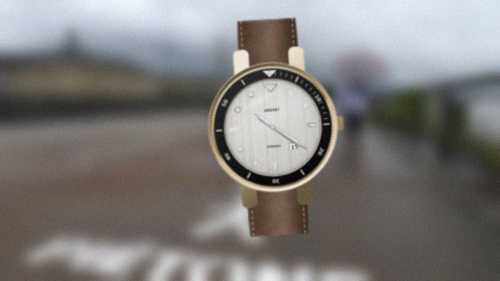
10:21
